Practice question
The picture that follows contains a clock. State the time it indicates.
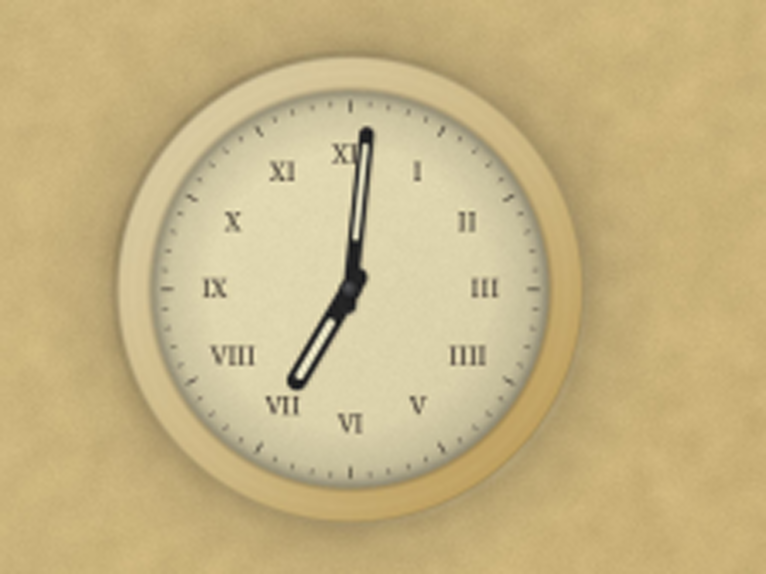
7:01
